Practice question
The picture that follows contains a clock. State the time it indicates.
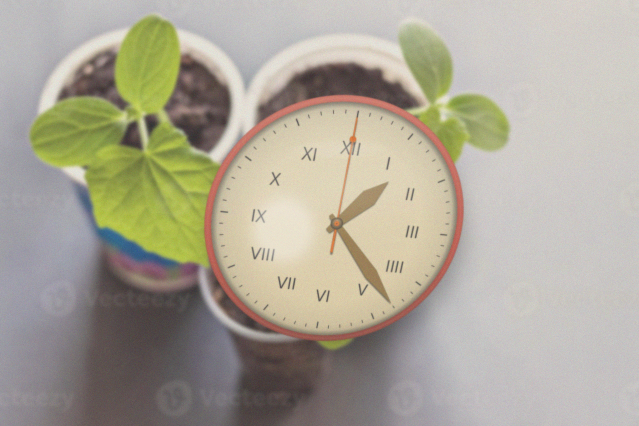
1:23:00
